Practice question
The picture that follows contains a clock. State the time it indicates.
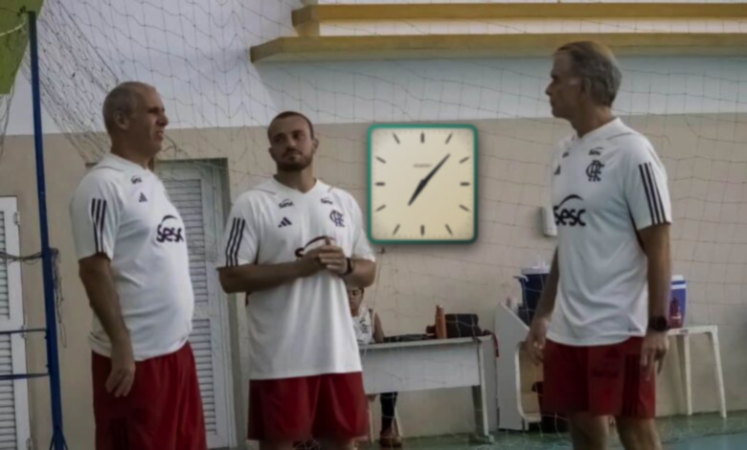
7:07
